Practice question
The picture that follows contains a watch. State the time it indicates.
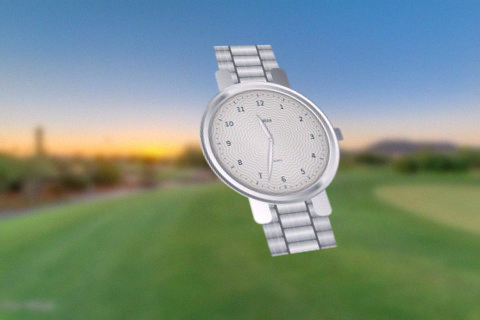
11:33
